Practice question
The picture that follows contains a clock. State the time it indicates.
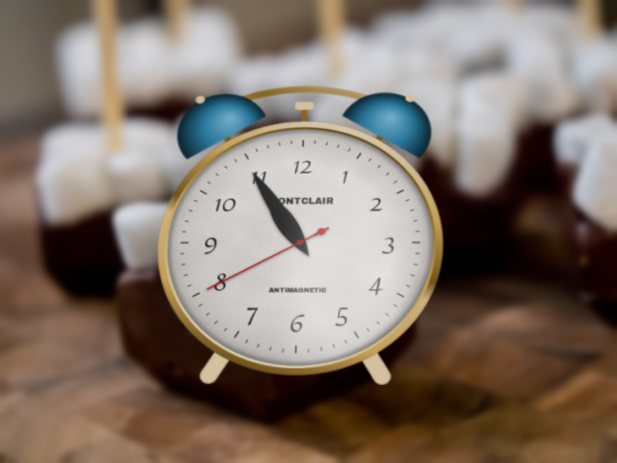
10:54:40
